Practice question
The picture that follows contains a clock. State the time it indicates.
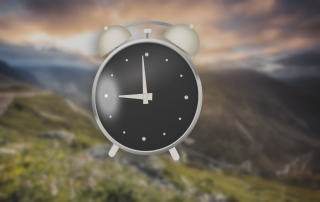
8:59
